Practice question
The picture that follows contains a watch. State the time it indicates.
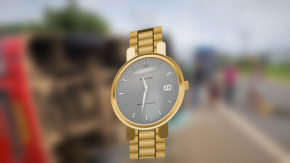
11:32
